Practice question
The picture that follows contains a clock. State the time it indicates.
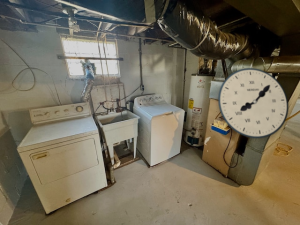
8:08
